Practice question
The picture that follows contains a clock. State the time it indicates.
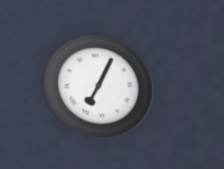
7:05
